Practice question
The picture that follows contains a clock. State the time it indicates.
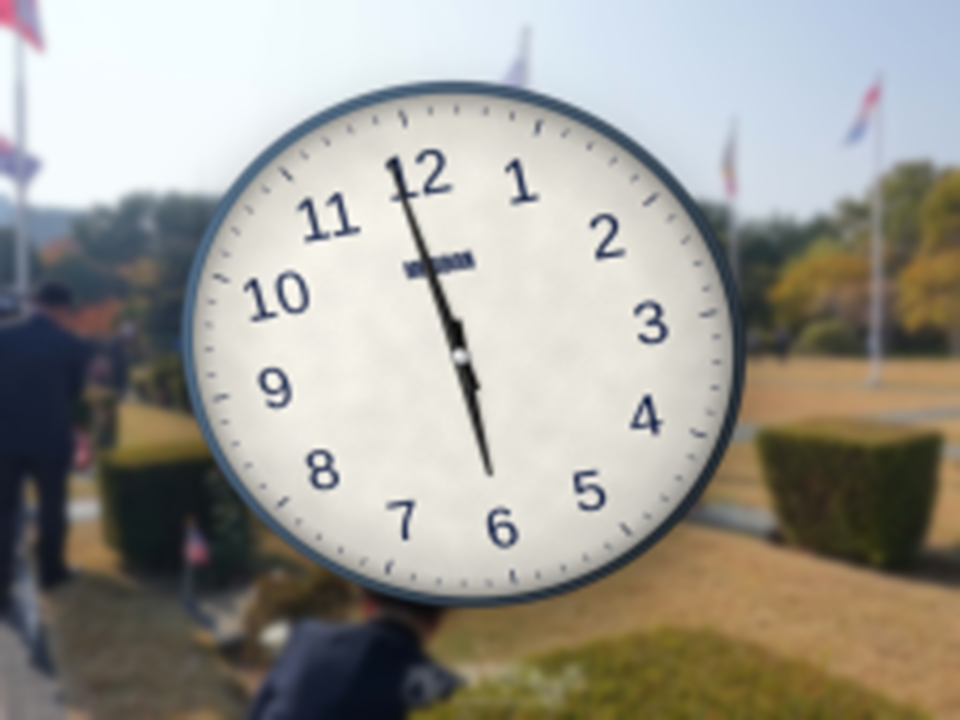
5:59
